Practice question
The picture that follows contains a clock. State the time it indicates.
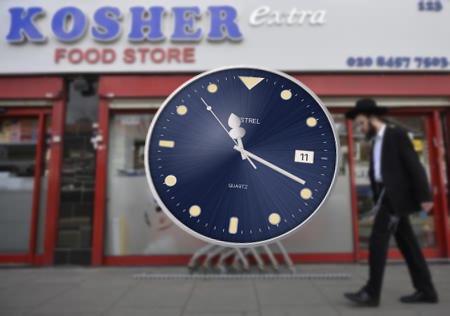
11:18:53
